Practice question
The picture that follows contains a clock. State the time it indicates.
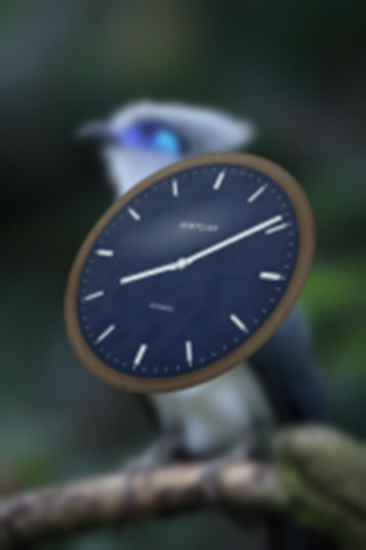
8:09
